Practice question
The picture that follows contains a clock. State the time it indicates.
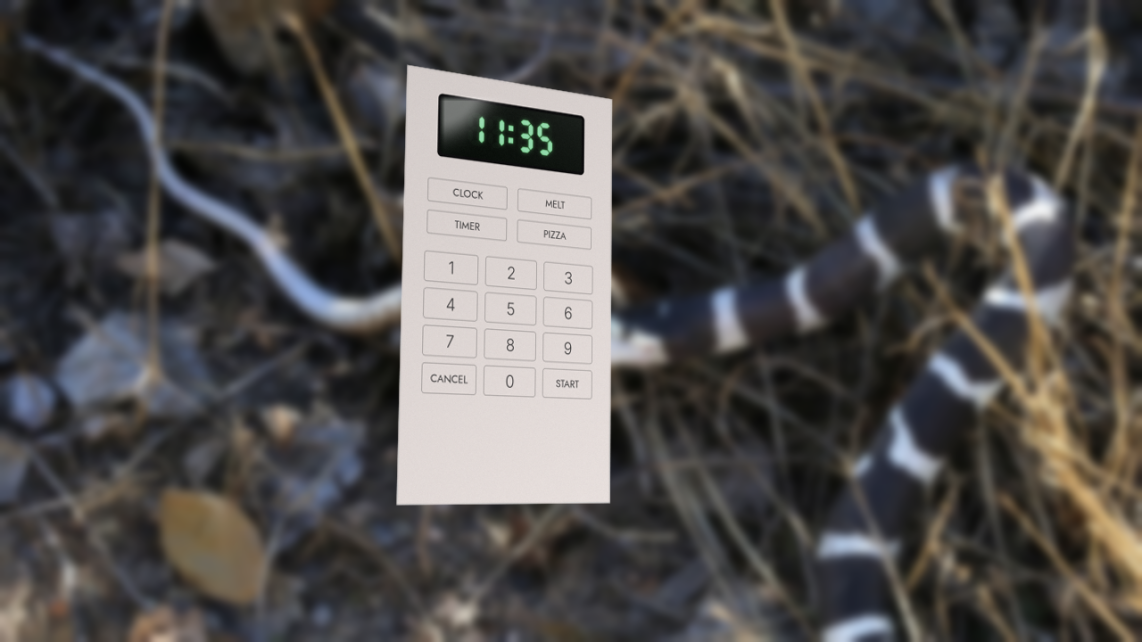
11:35
